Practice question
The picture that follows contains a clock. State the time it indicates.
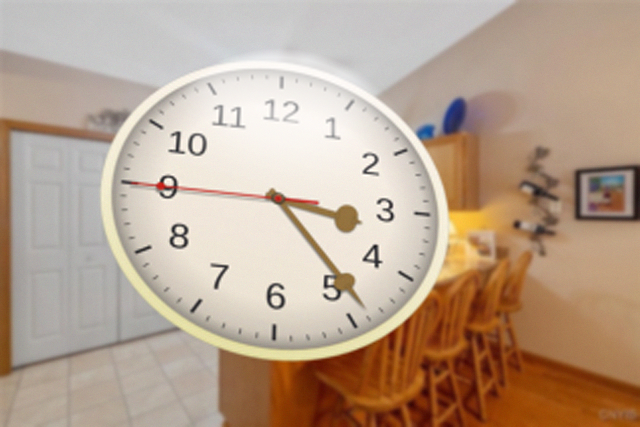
3:23:45
